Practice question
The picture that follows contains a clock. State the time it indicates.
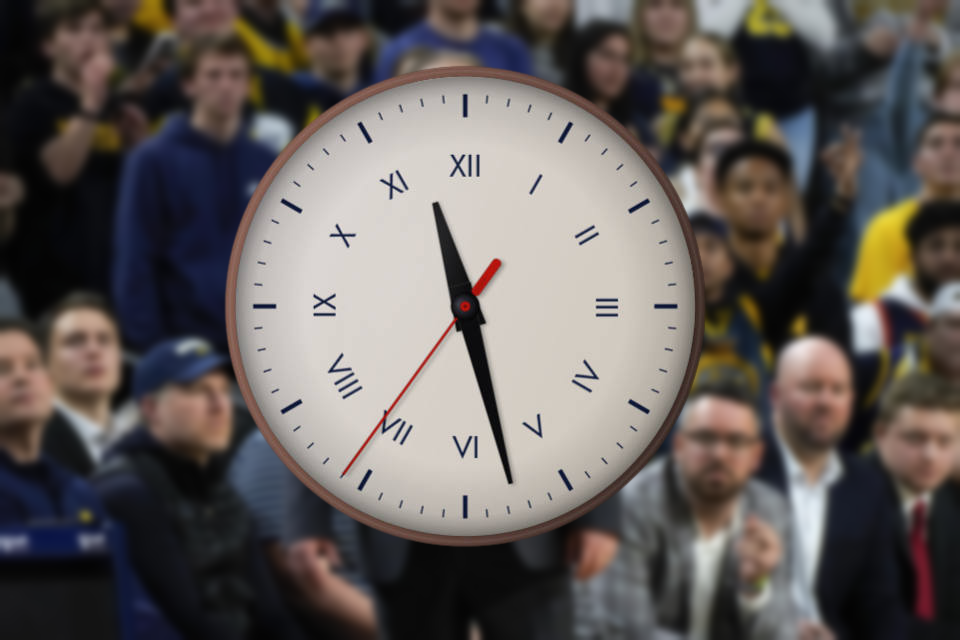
11:27:36
